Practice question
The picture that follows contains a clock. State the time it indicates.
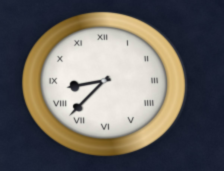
8:37
